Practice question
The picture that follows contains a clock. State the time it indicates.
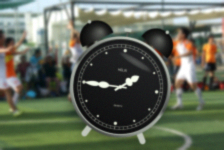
1:45
